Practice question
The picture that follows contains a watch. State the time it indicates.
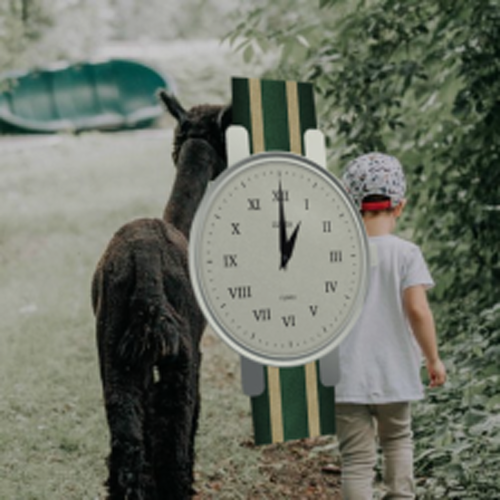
1:00
